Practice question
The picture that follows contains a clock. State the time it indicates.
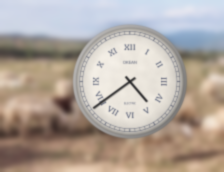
4:39
